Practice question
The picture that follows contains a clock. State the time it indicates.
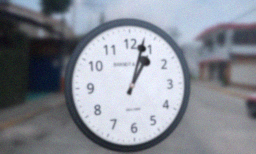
1:03
